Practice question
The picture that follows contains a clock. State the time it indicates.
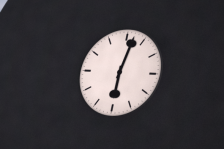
6:02
